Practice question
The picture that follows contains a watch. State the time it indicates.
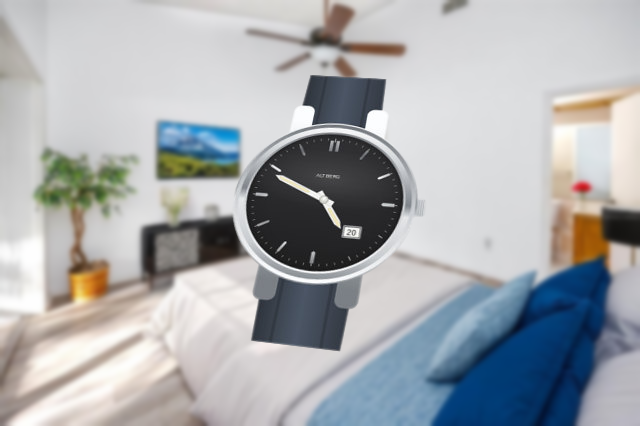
4:49
